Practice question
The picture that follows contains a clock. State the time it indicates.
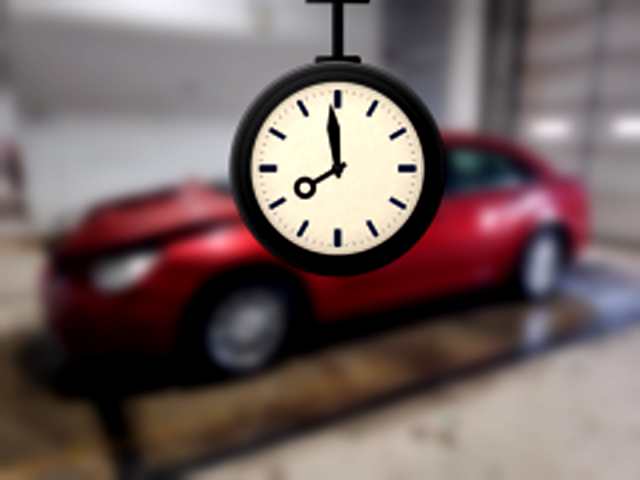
7:59
